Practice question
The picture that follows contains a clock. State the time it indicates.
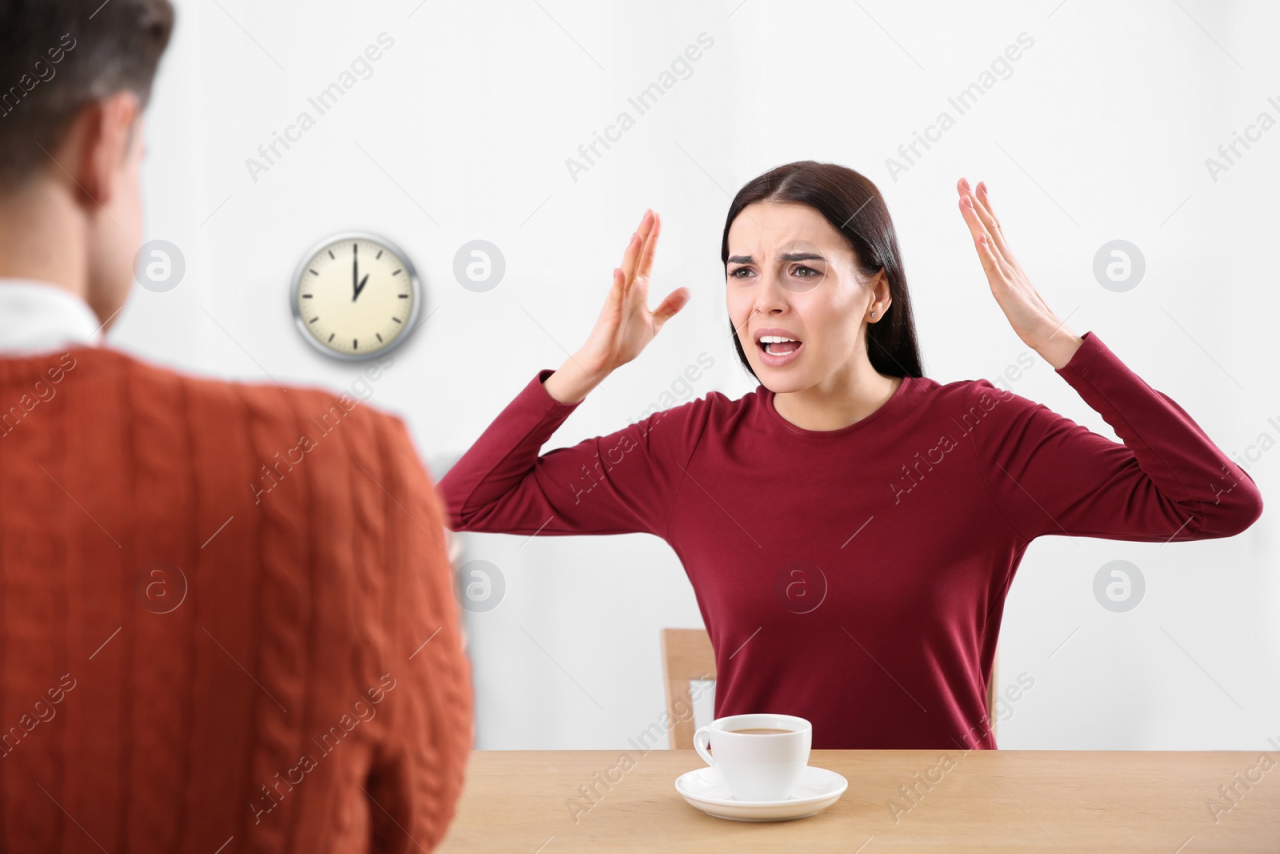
1:00
